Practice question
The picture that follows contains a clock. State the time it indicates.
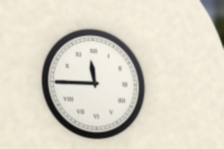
11:45
